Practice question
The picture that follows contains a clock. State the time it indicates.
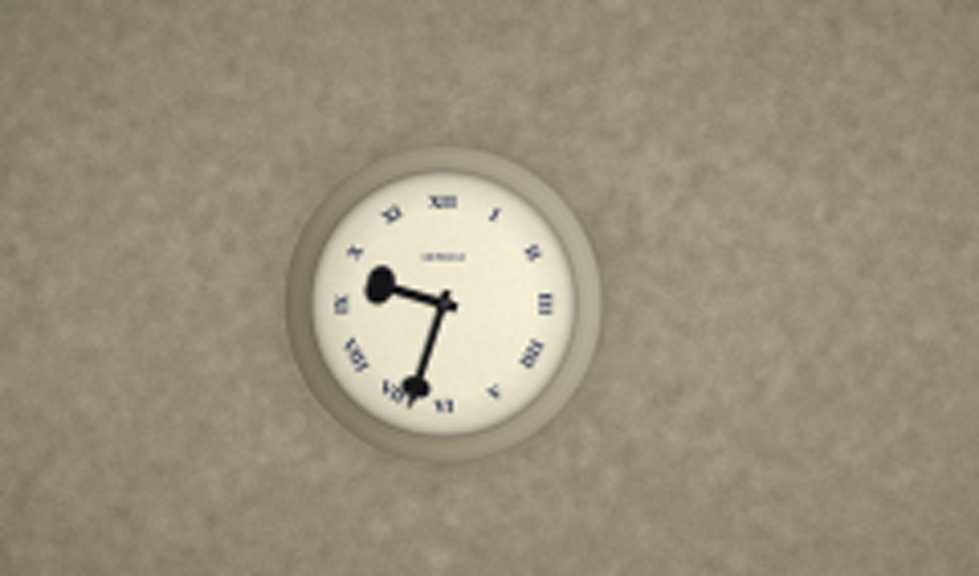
9:33
